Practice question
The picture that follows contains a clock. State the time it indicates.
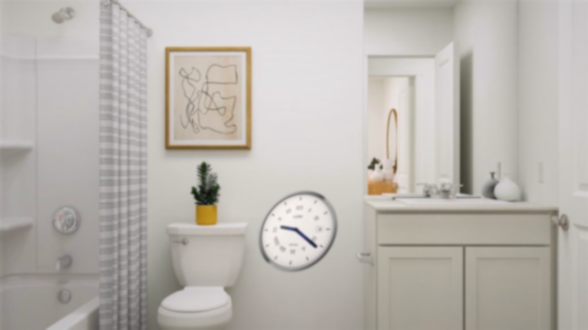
9:21
